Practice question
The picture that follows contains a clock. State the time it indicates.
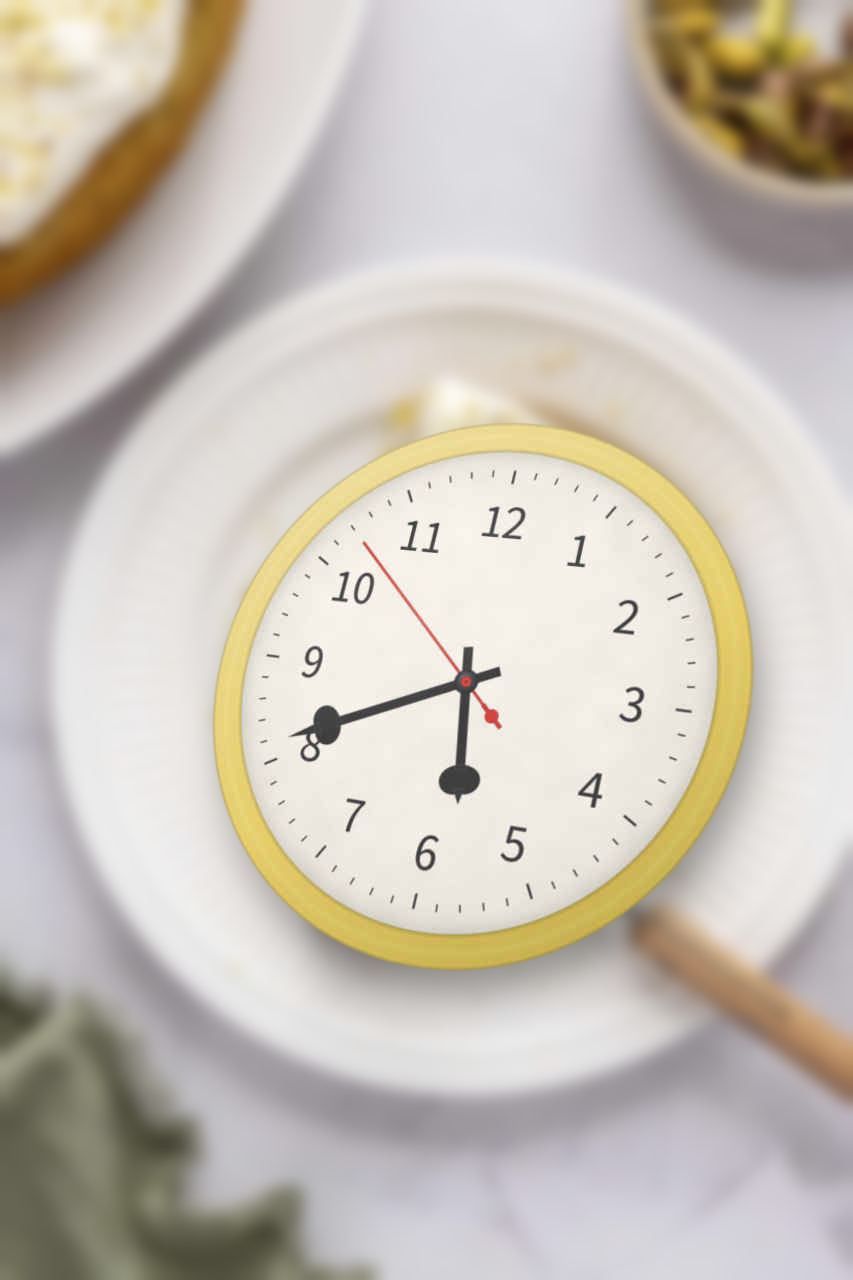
5:40:52
